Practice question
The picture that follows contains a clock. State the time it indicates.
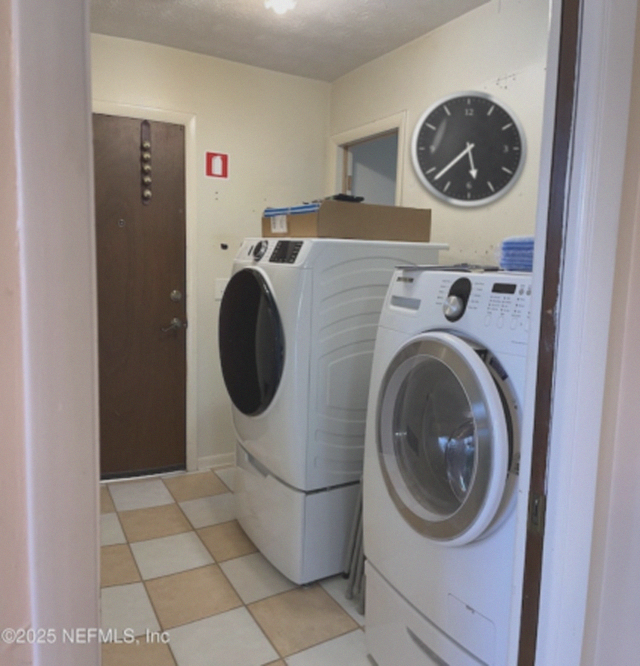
5:38
